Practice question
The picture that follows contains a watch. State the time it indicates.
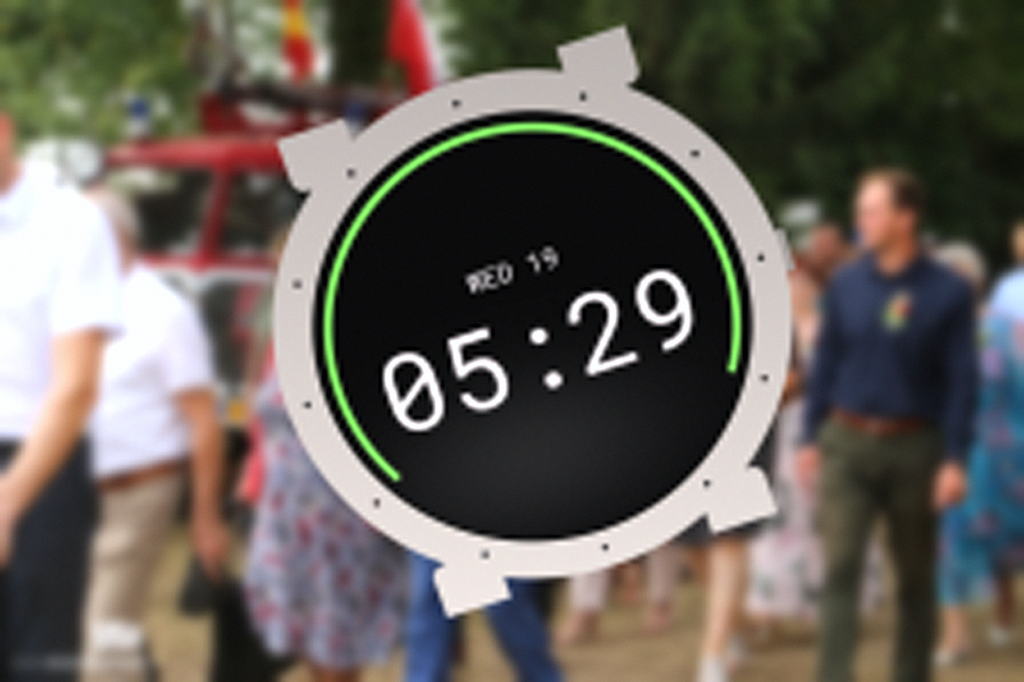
5:29
